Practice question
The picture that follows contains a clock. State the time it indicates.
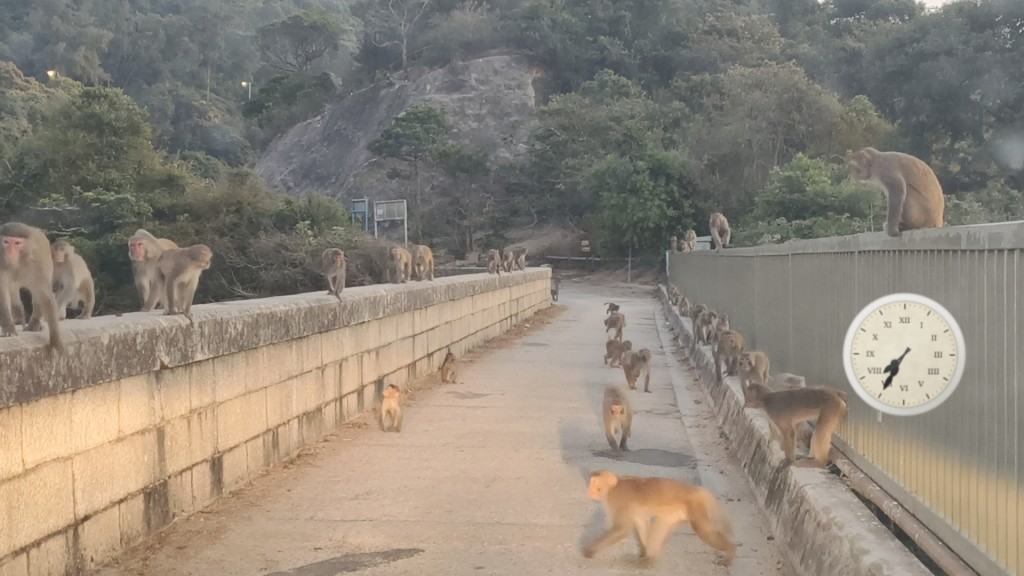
7:35
